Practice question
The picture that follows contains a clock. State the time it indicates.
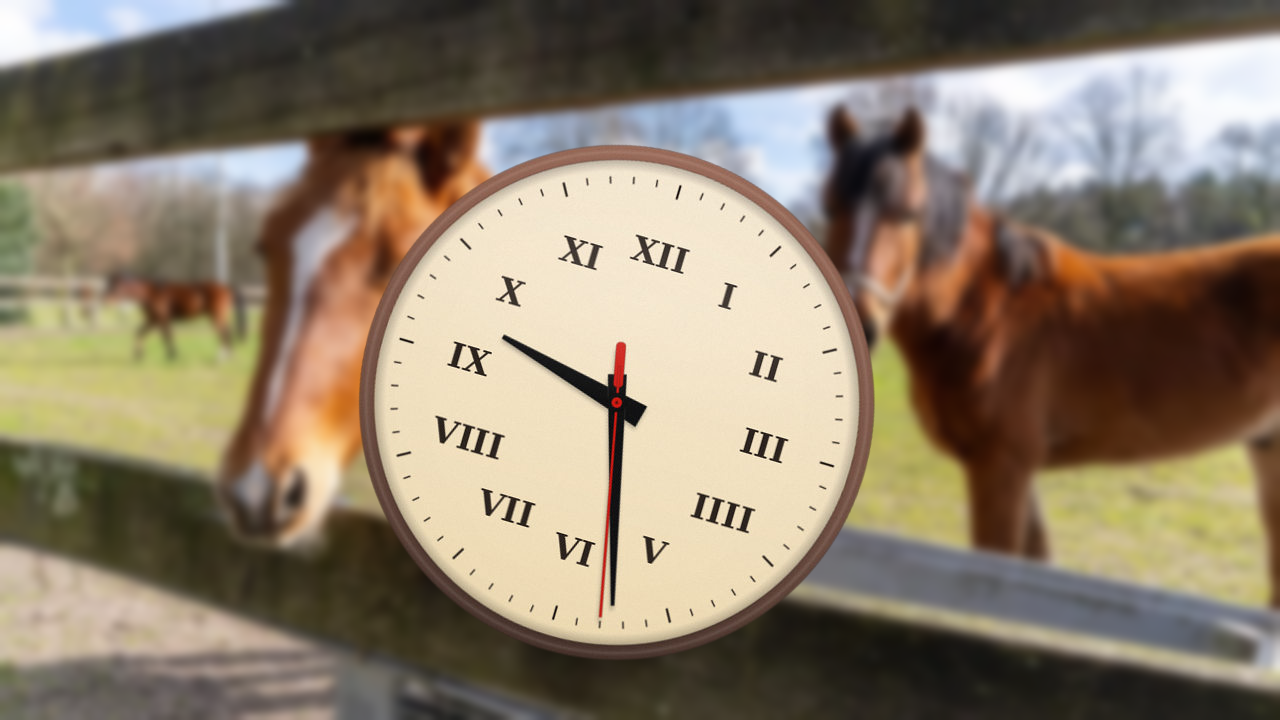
9:27:28
